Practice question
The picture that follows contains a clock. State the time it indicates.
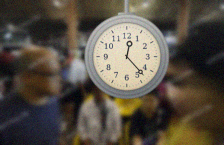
12:23
